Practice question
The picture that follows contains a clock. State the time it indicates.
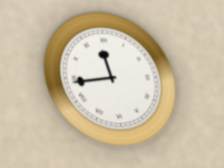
11:44
